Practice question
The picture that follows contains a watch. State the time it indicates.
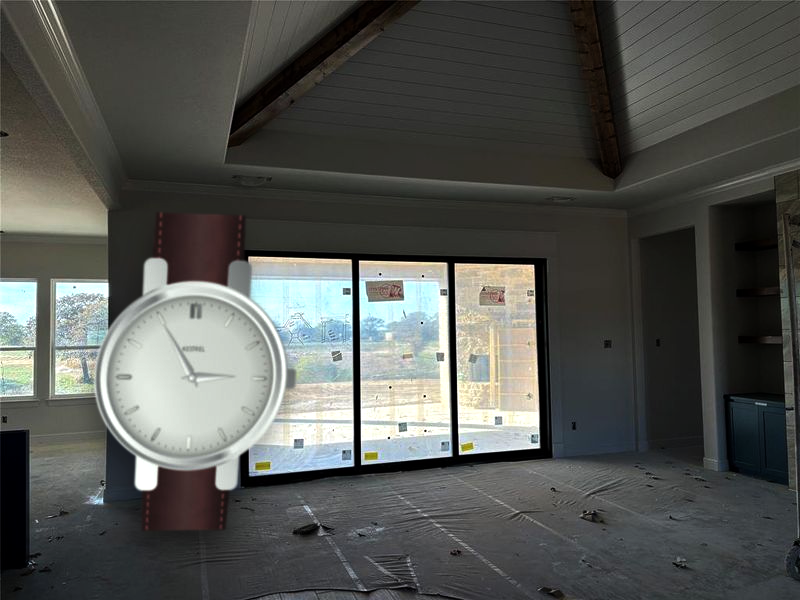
2:55
